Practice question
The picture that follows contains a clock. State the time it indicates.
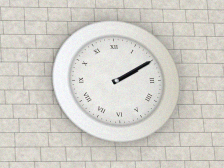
2:10
